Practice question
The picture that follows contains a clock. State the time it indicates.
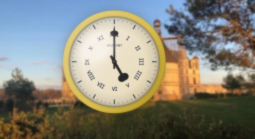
5:00
